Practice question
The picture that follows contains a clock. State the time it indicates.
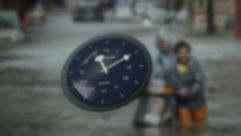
11:10
